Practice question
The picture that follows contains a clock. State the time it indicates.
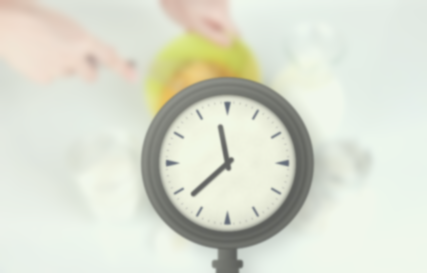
11:38
